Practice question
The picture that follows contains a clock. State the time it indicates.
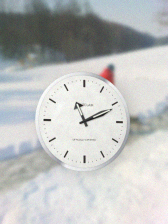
11:11
